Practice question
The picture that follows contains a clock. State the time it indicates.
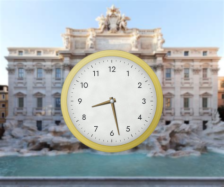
8:28
